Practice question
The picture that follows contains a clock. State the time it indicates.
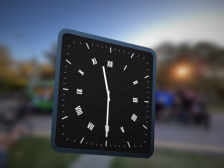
11:30
